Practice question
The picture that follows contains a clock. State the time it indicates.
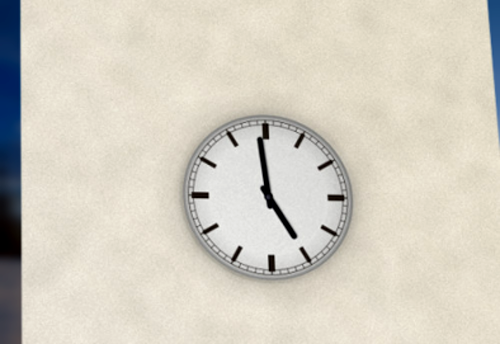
4:59
